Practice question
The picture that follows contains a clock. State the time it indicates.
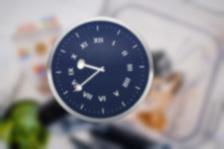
9:39
